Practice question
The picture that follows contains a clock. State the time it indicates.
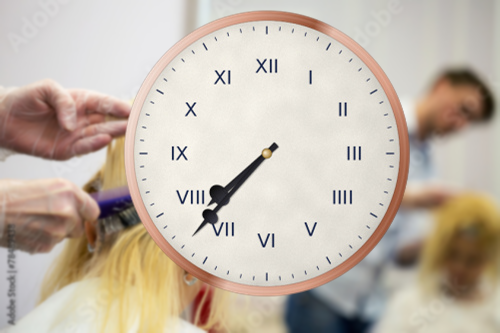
7:37
